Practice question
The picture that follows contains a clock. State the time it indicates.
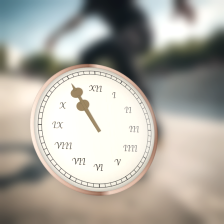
10:55
